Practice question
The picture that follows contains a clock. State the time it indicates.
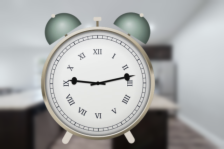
9:13
